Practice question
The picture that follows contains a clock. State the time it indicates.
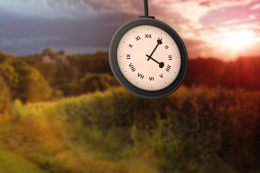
4:06
